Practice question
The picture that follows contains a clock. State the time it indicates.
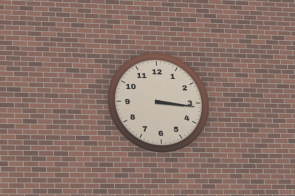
3:16
